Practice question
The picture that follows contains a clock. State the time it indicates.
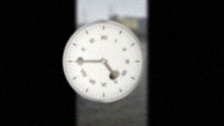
4:45
